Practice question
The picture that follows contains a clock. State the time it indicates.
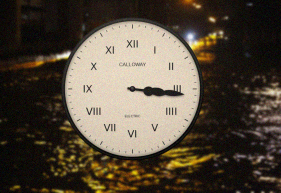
3:16
